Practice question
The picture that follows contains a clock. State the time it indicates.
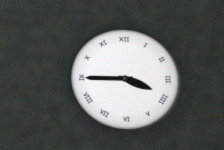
3:45
